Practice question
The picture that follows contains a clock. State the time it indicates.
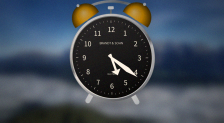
5:21
